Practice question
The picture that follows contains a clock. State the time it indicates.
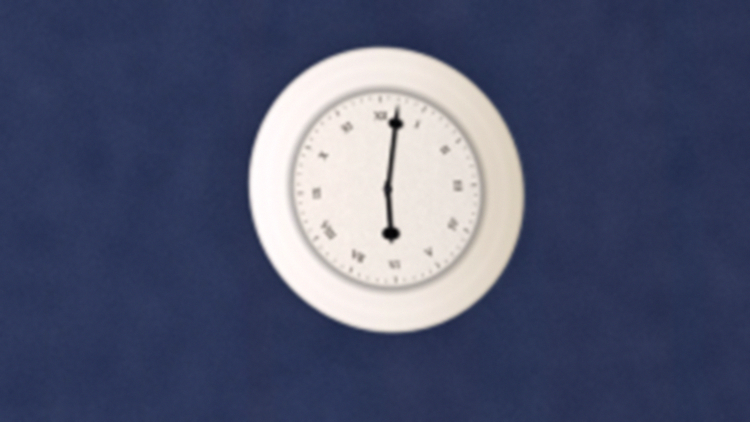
6:02
